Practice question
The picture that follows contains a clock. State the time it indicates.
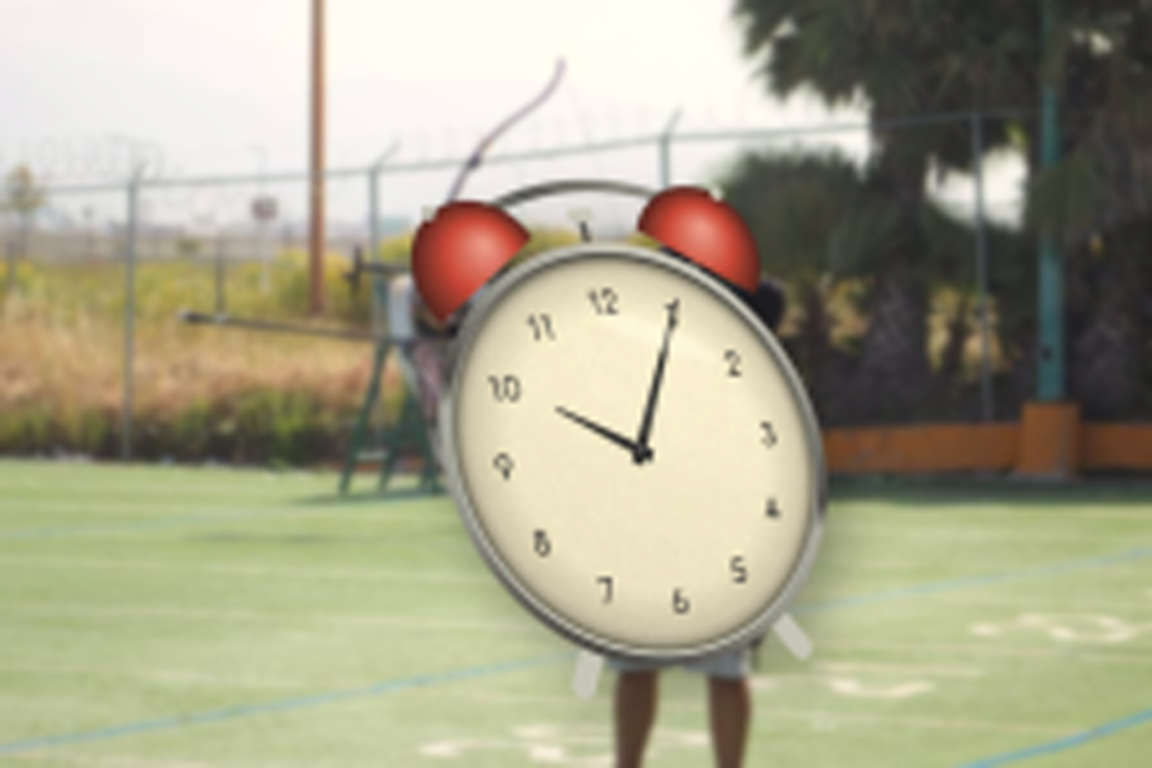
10:05
